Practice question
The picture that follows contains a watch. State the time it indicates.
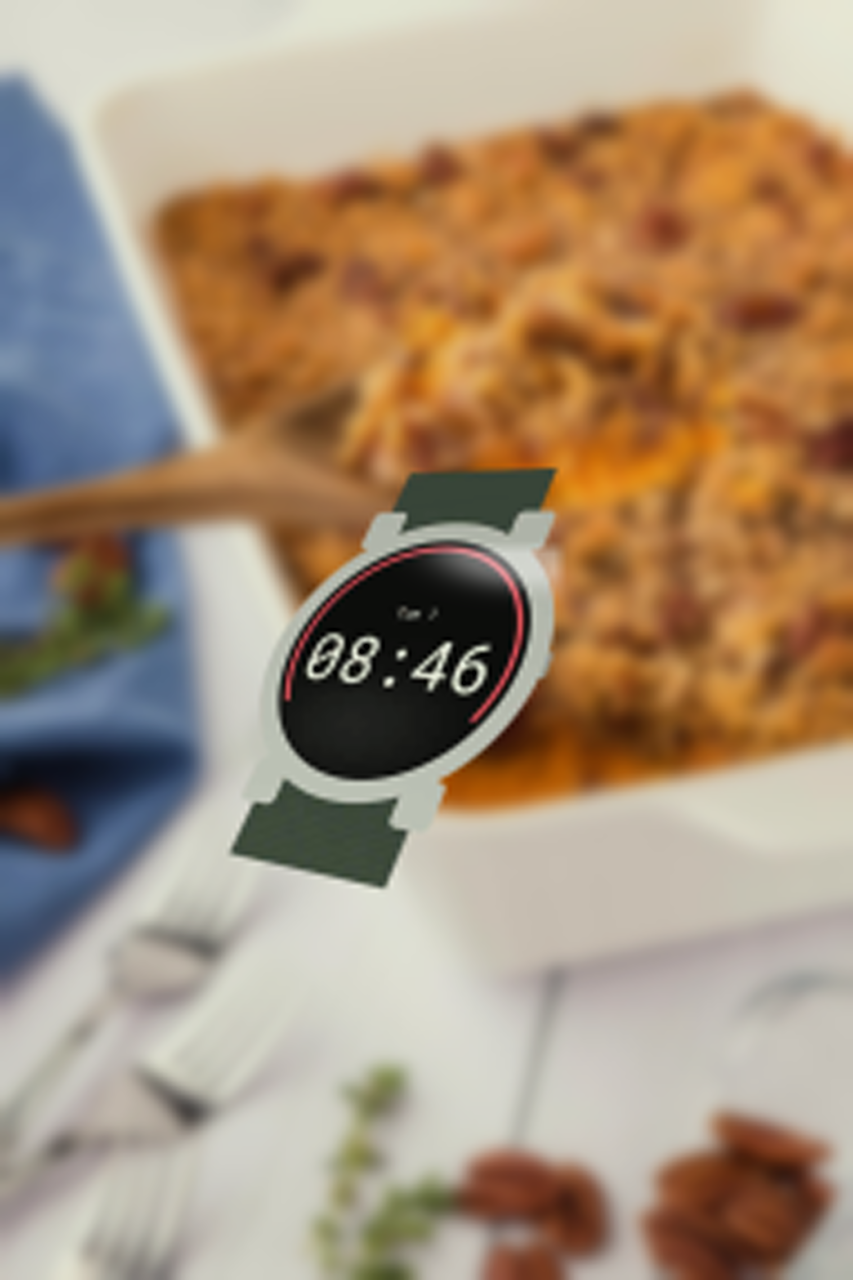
8:46
